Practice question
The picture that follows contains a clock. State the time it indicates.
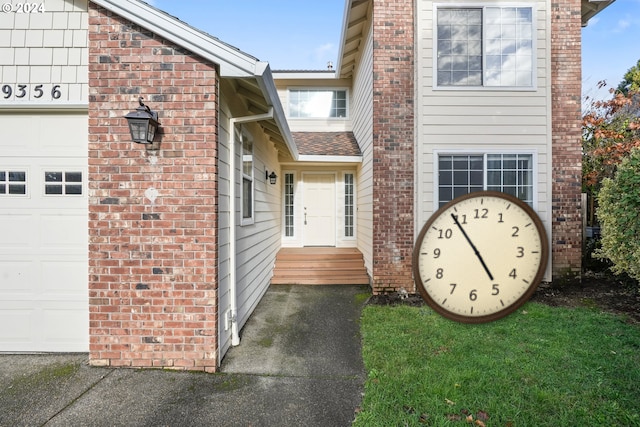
4:54
